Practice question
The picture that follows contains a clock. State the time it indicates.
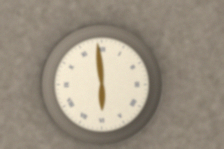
5:59
